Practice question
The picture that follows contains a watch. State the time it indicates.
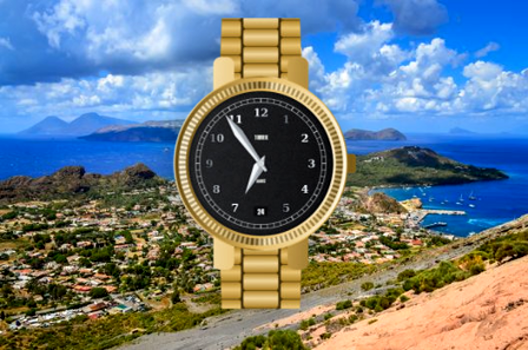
6:54
